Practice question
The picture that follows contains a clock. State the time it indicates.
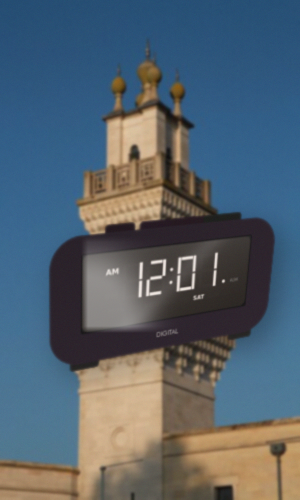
12:01
